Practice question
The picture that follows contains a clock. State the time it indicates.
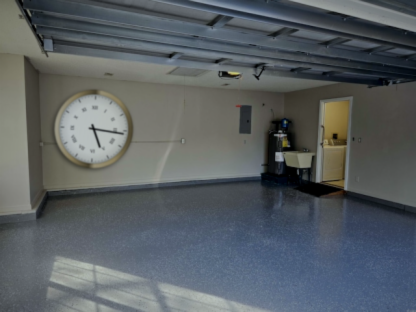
5:16
